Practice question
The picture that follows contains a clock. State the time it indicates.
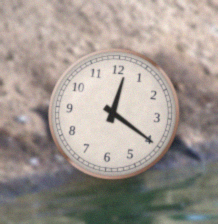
12:20
